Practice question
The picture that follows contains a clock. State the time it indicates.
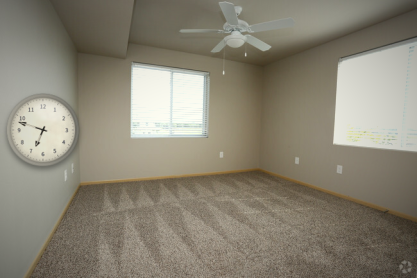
6:48
